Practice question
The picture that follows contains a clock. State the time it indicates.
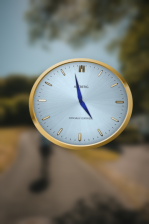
4:58
